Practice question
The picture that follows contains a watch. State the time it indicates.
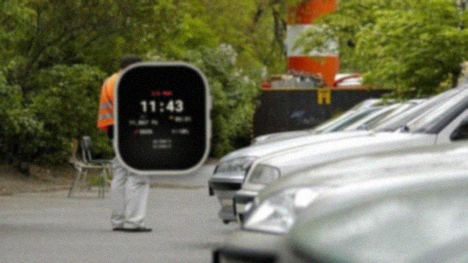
11:43
